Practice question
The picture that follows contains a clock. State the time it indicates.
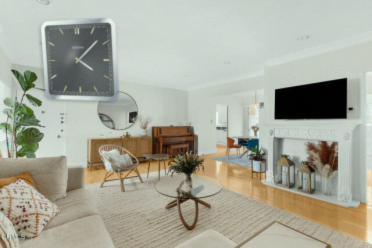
4:08
